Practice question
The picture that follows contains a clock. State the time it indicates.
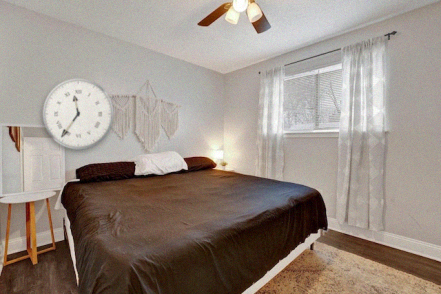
11:36
